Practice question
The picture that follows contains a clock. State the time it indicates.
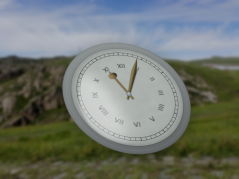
11:04
